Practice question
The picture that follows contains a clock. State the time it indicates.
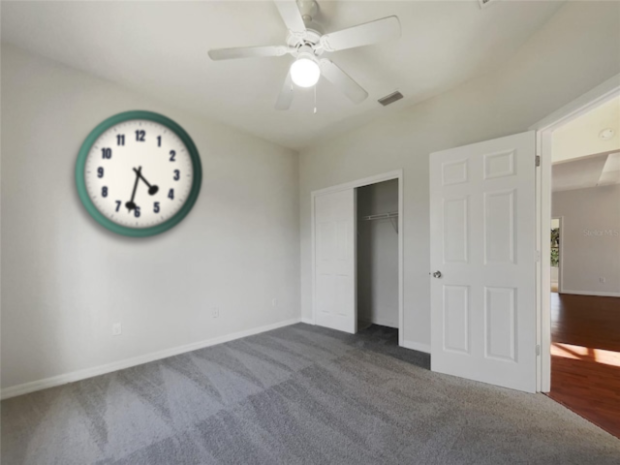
4:32
